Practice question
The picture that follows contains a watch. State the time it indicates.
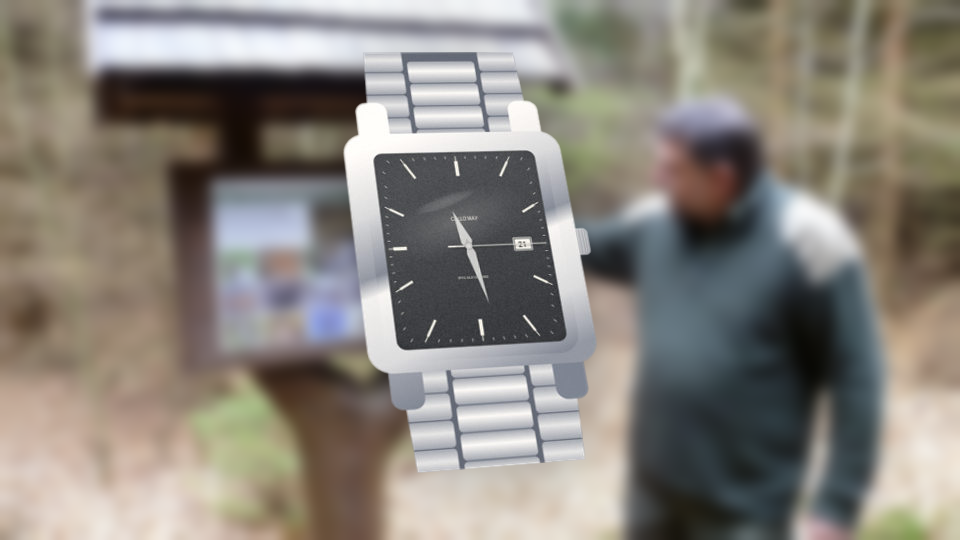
11:28:15
